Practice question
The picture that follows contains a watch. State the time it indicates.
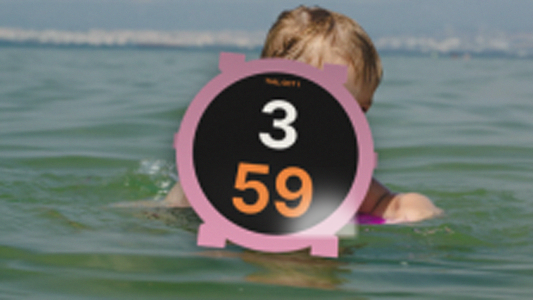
3:59
